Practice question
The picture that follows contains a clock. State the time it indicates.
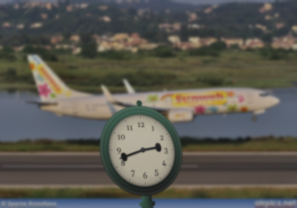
2:42
